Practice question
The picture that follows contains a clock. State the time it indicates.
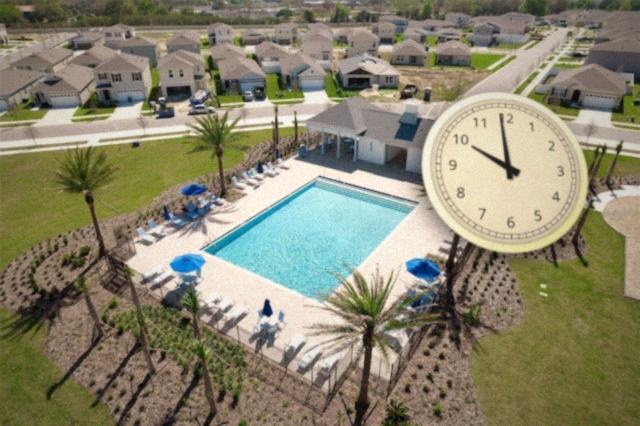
9:59
